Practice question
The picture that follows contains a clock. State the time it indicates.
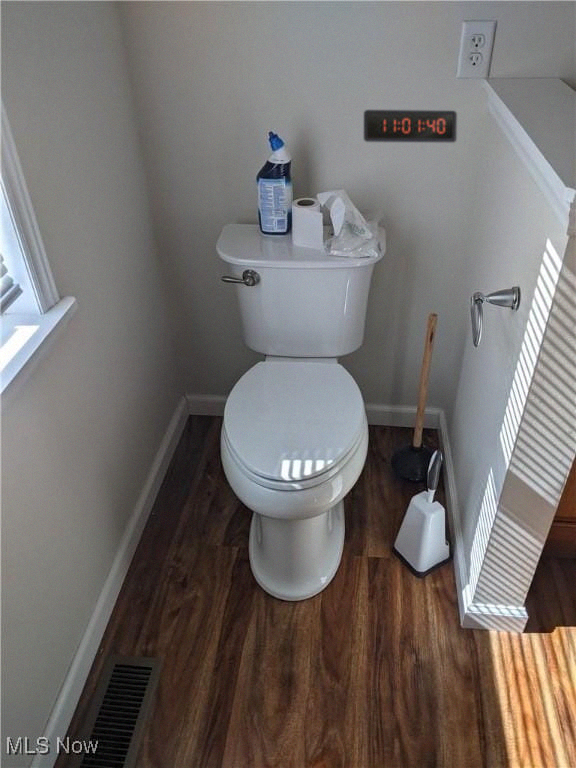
11:01:40
